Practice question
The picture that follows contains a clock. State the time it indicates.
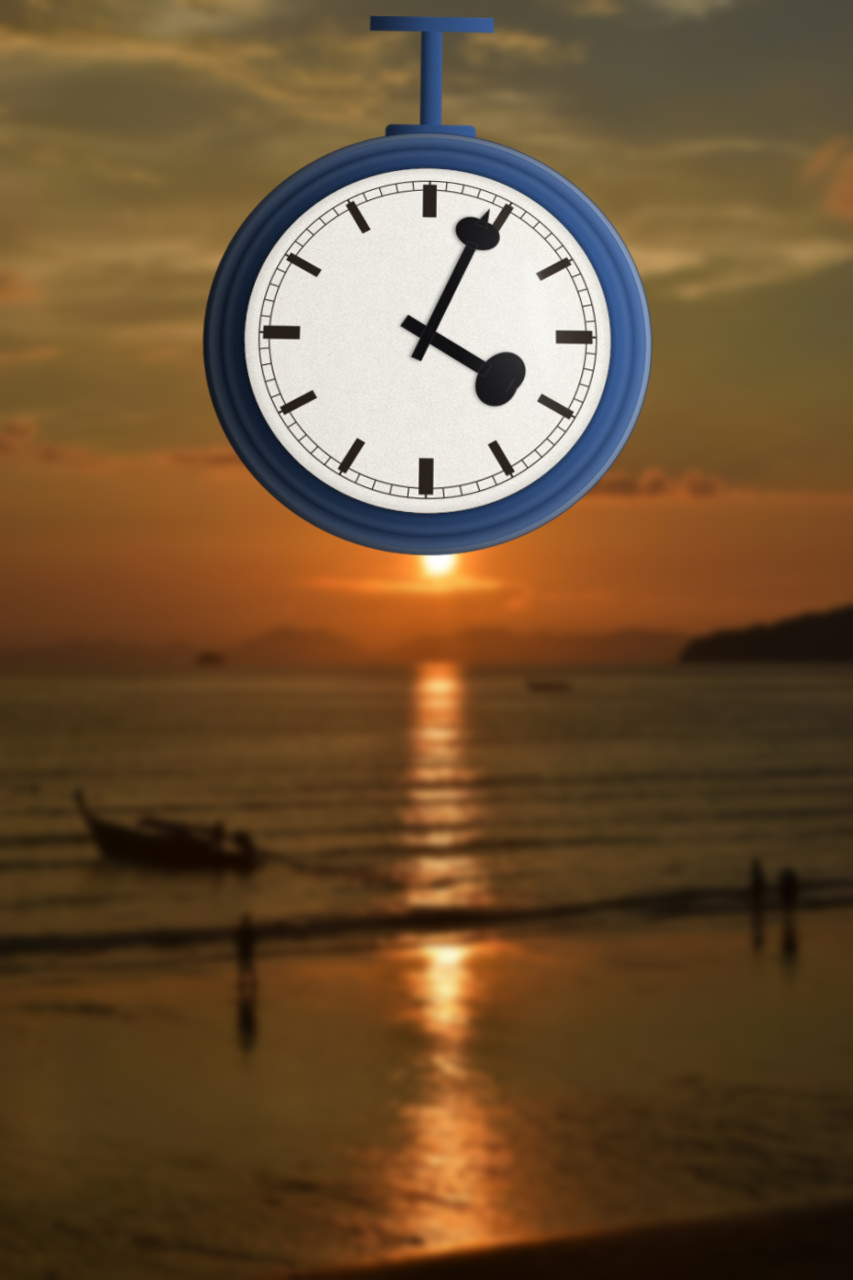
4:04
